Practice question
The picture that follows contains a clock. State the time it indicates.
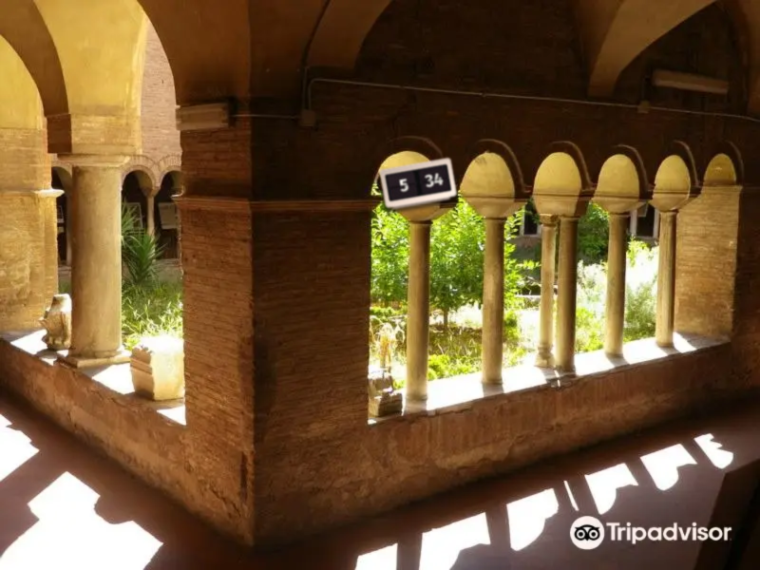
5:34
